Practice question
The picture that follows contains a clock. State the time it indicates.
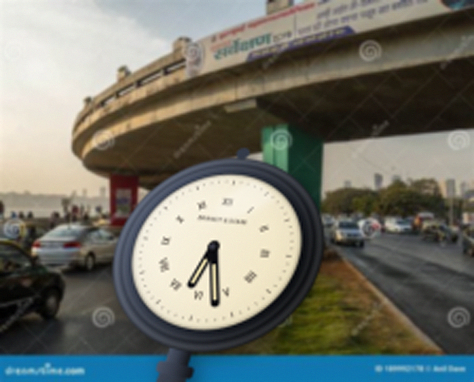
6:27
